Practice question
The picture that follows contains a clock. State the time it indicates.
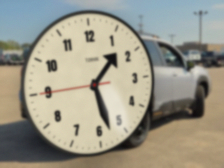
1:27:45
